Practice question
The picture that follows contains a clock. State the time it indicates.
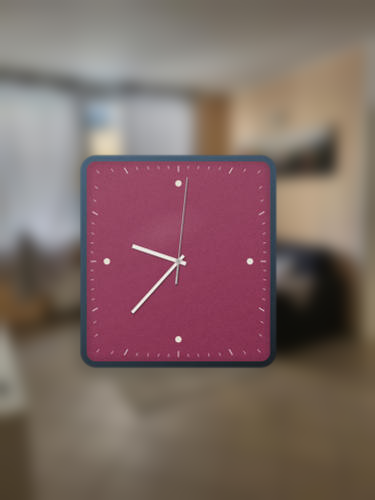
9:37:01
